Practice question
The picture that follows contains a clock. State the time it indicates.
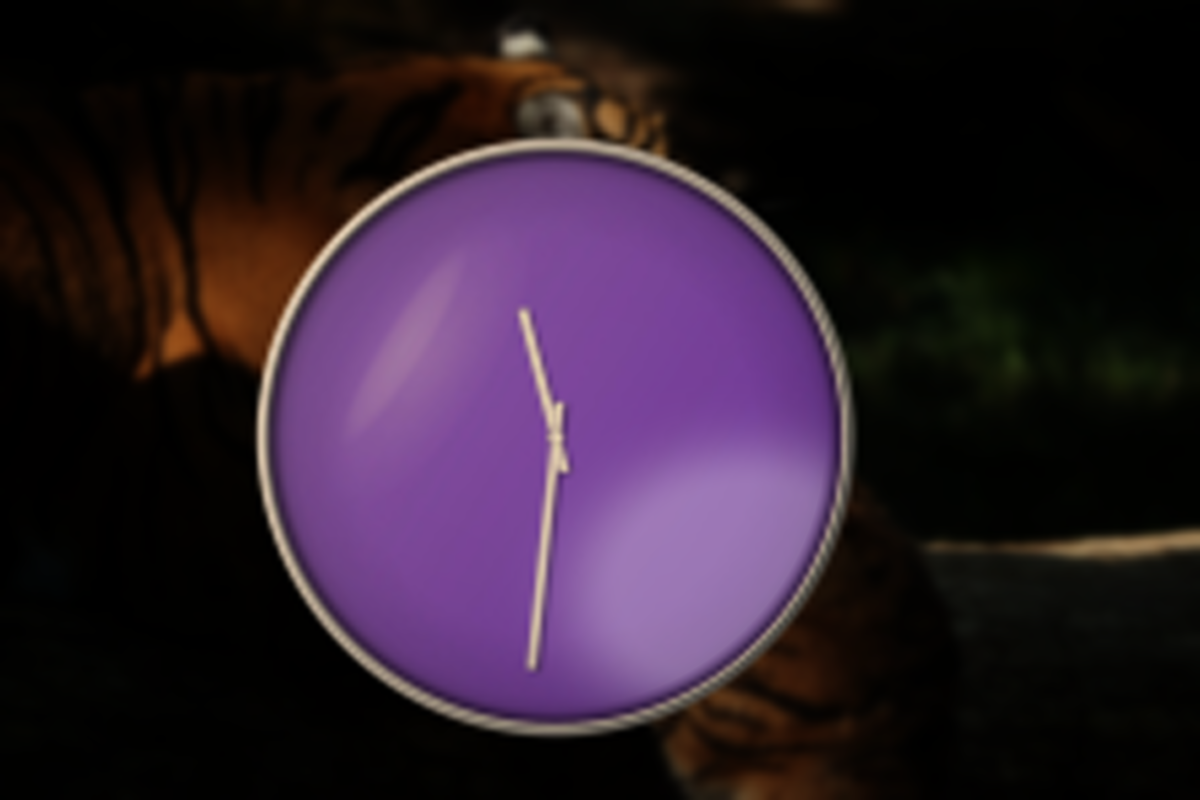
11:31
